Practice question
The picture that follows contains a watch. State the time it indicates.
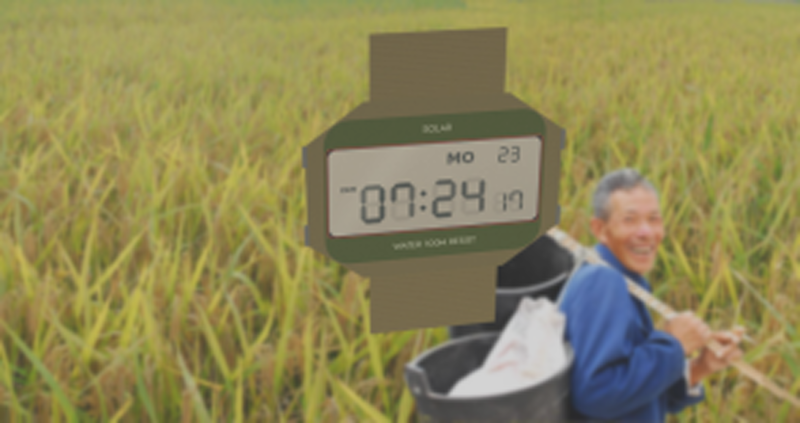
7:24:17
